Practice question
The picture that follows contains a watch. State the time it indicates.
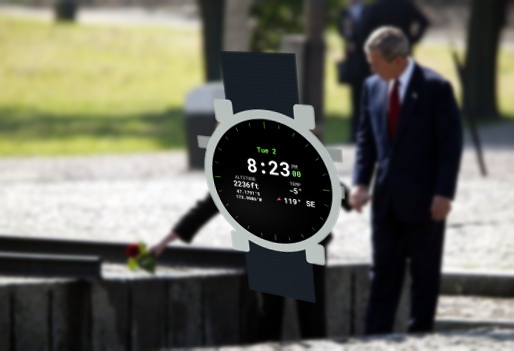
8:23:00
